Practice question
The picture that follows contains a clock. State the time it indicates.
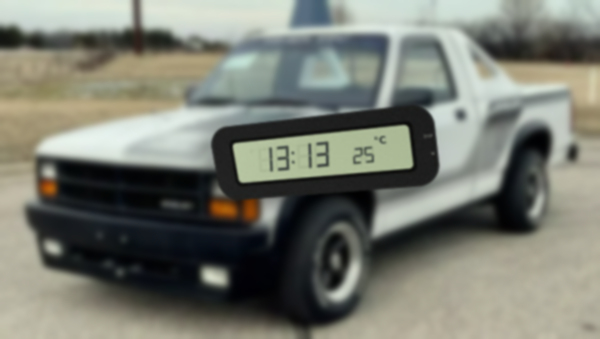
13:13
